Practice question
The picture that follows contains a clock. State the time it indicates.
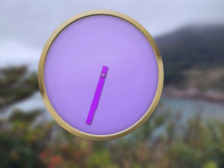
6:33
